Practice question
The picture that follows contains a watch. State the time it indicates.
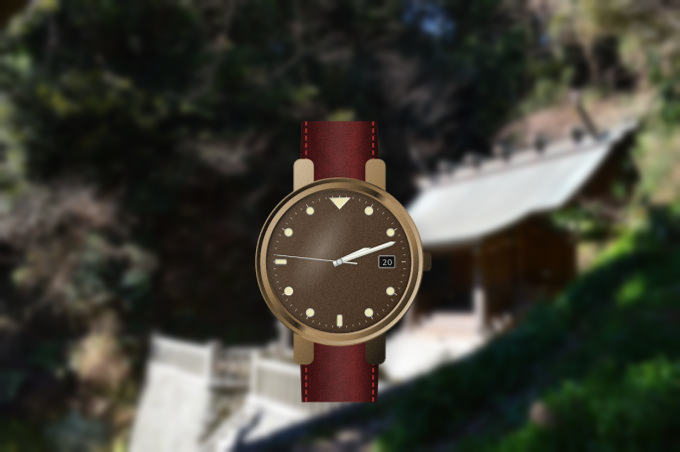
2:11:46
